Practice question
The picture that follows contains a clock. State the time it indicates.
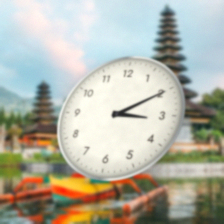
3:10
